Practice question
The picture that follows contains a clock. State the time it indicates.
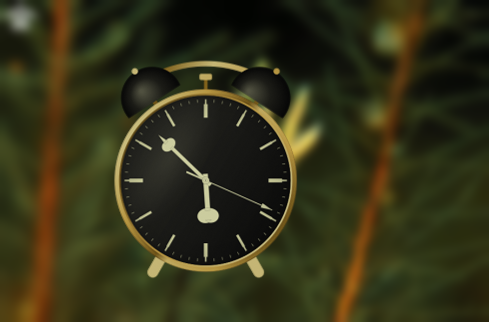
5:52:19
